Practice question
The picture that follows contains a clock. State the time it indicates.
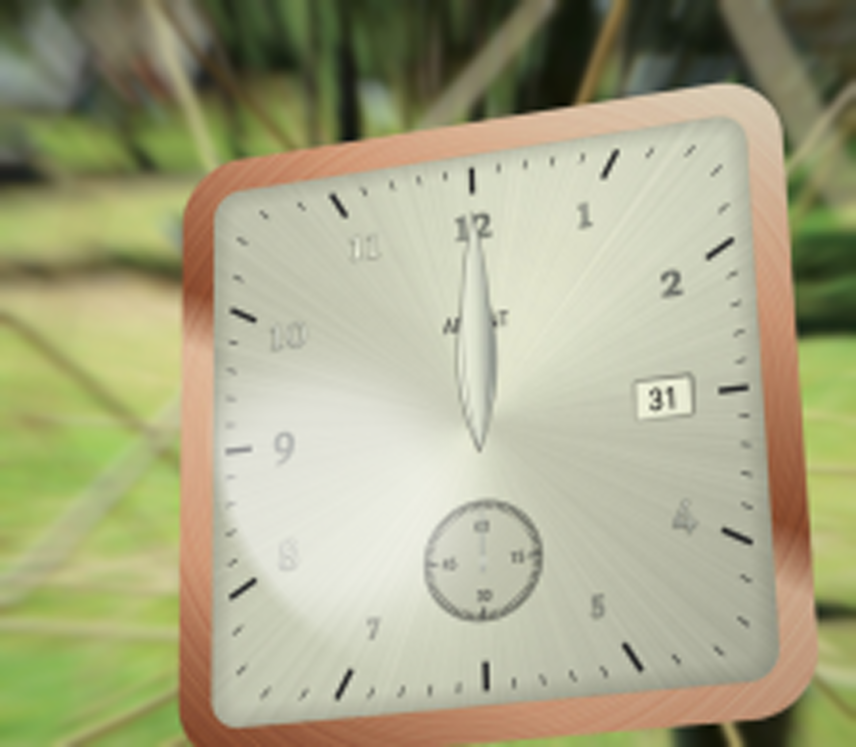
12:00
